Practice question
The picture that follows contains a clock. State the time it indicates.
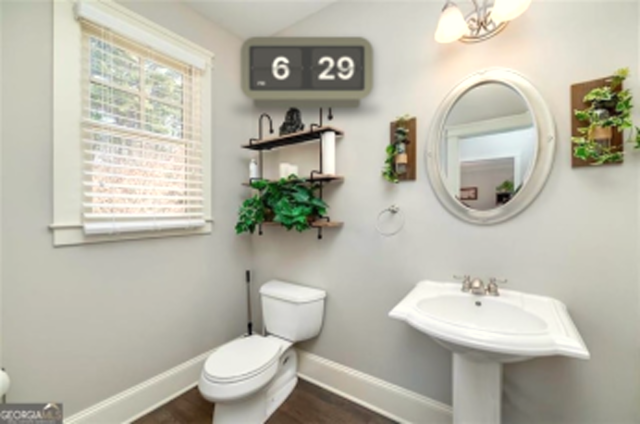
6:29
